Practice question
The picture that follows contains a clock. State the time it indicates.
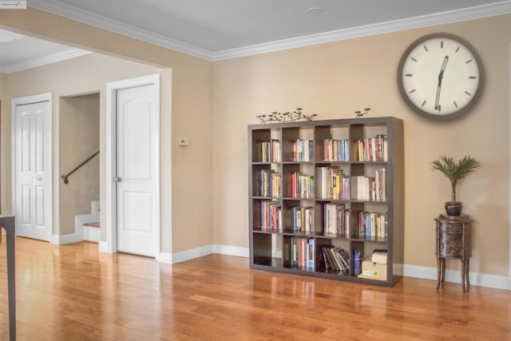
12:31
